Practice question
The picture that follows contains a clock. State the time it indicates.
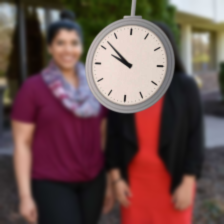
9:52
